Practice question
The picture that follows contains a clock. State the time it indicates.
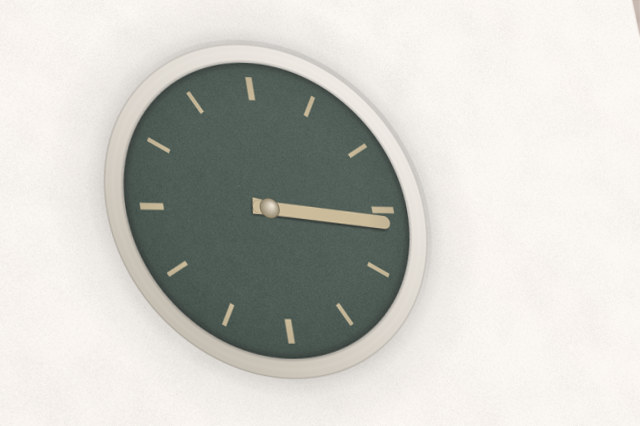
3:16
